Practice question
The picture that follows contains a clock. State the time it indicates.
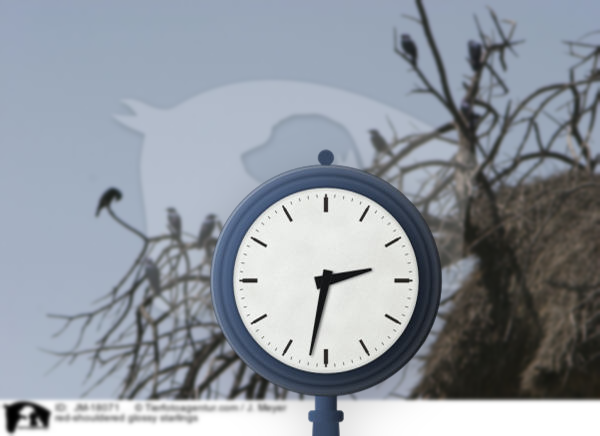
2:32
